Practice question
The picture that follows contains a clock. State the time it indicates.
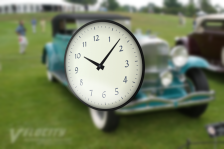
10:08
